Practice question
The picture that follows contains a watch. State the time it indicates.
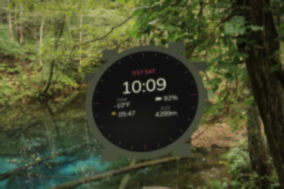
10:09
